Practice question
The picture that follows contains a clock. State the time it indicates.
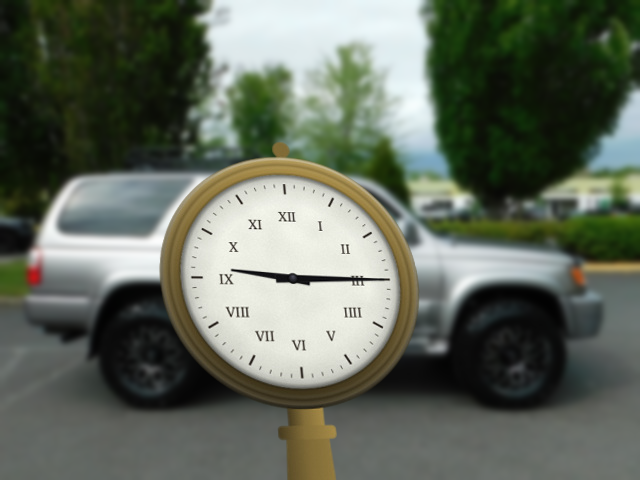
9:15
